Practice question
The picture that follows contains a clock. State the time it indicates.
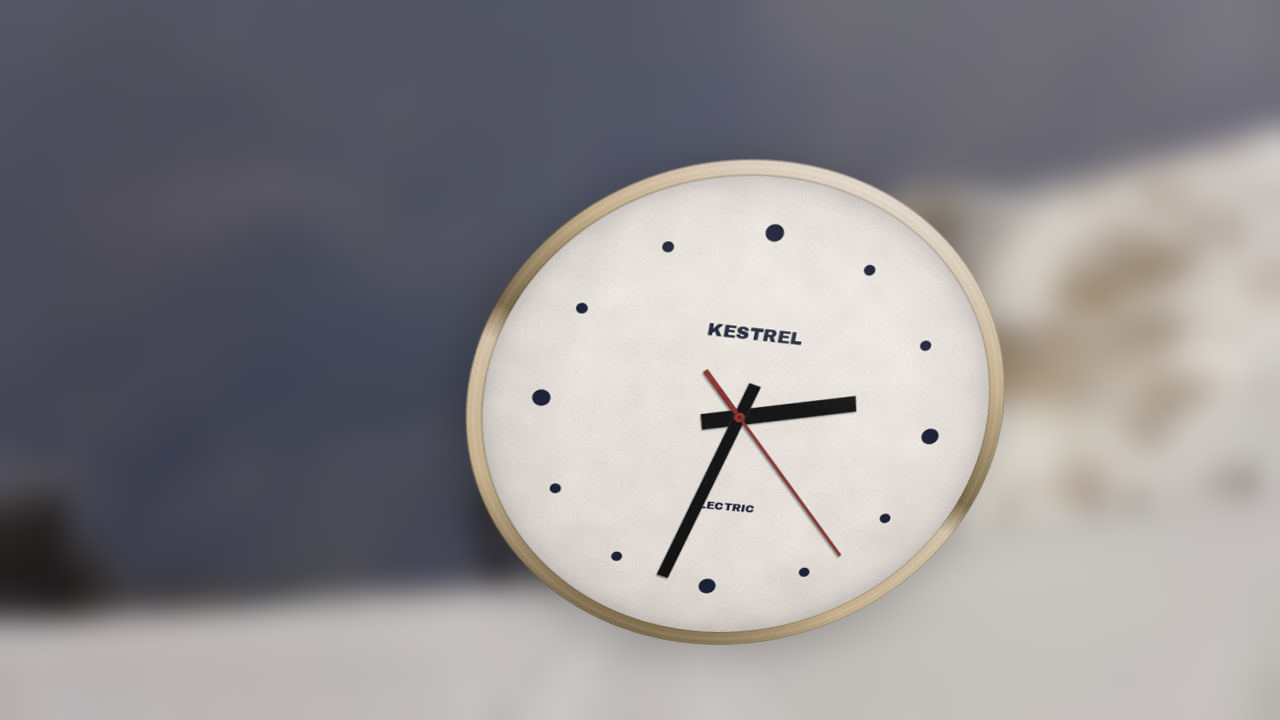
2:32:23
